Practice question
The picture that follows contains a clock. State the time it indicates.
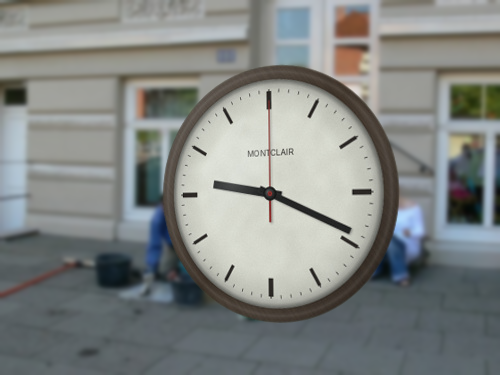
9:19:00
